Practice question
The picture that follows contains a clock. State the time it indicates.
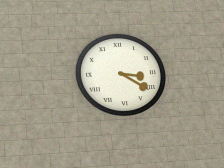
3:21
